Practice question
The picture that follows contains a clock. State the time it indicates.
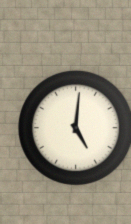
5:01
